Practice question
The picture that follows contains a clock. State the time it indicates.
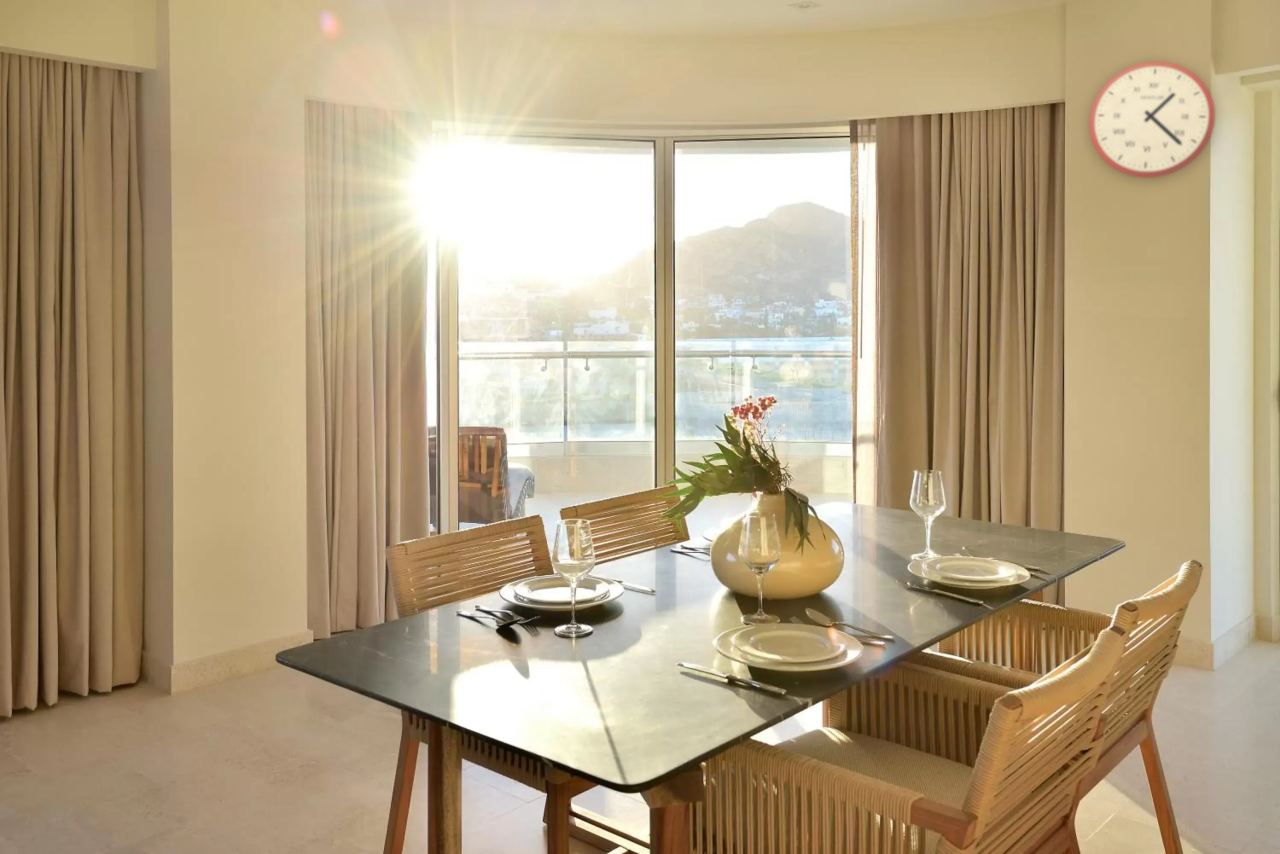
1:22
